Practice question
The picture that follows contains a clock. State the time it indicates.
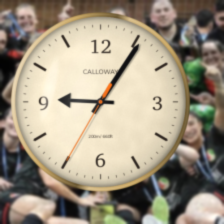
9:05:35
